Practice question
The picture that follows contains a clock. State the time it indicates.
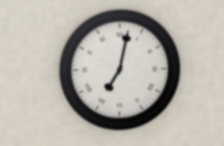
7:02
